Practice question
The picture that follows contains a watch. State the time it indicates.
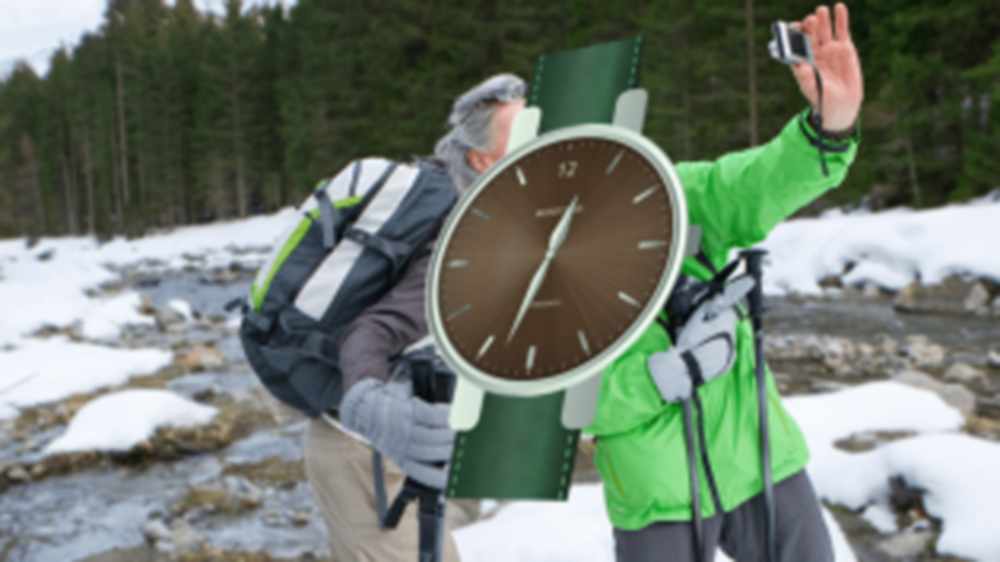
12:33
